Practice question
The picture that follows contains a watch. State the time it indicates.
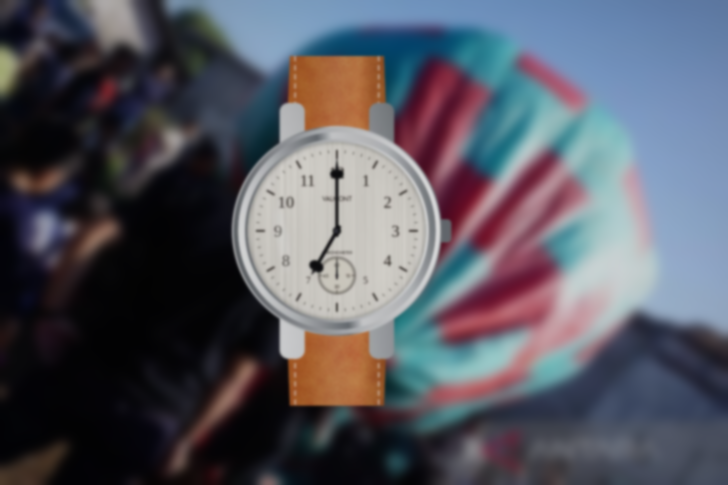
7:00
